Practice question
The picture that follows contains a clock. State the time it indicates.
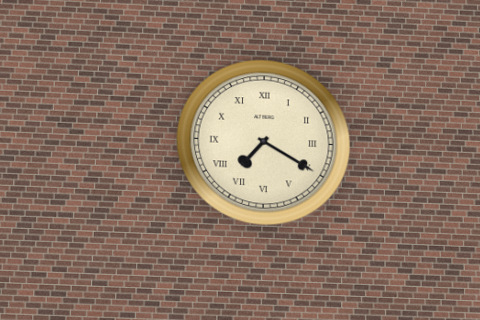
7:20
